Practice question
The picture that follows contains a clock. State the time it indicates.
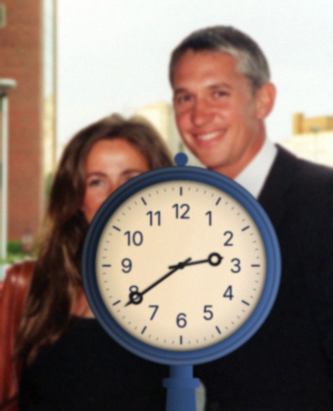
2:39
